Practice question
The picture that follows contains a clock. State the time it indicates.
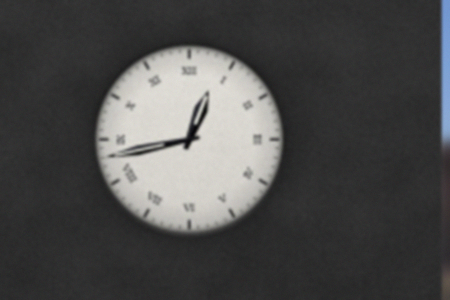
12:43
